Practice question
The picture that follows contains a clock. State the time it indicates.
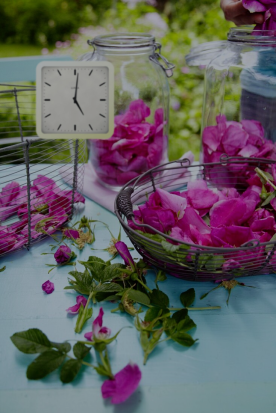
5:01
